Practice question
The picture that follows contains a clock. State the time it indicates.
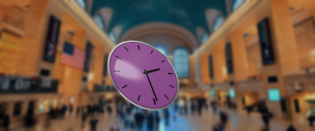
2:29
